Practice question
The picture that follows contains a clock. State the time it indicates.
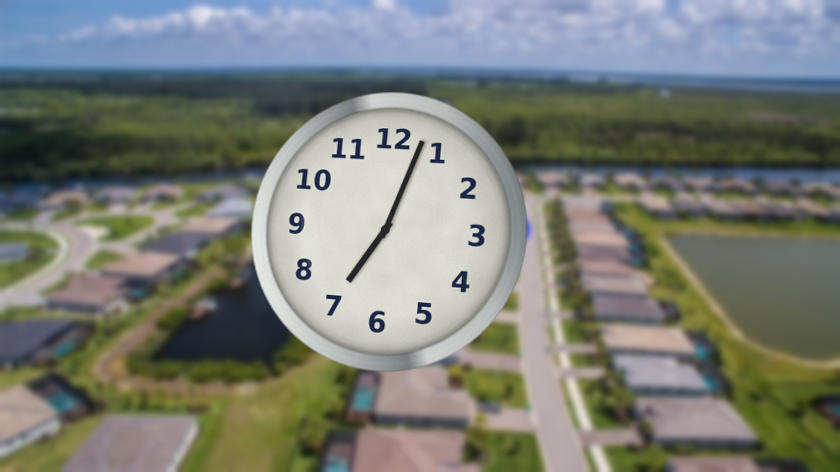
7:03
